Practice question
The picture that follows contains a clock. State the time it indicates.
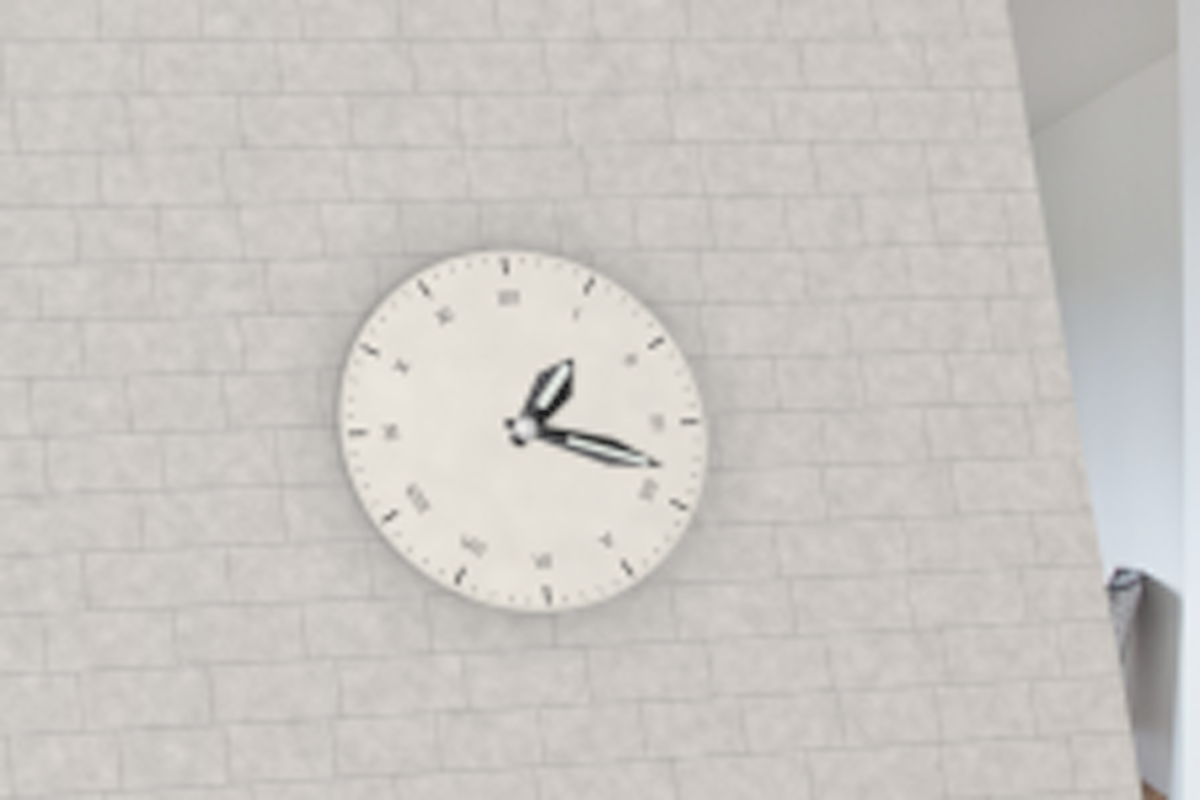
1:18
